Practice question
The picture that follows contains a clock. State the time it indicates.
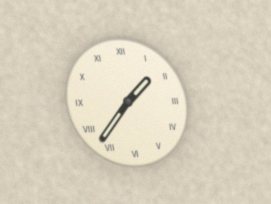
1:37
